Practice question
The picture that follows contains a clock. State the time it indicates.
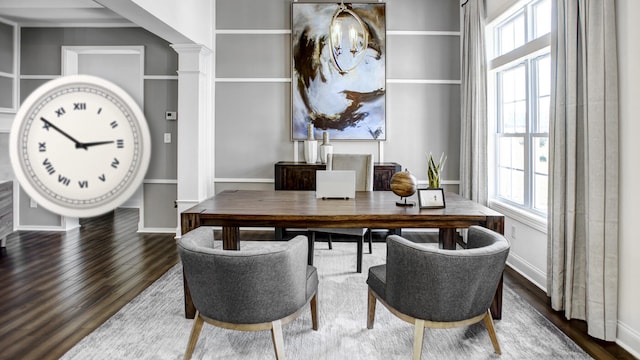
2:51
